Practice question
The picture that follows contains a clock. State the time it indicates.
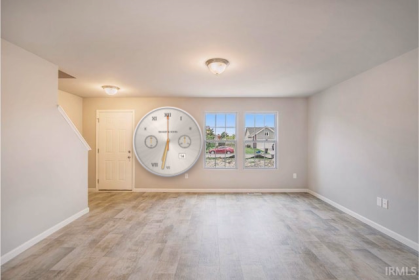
6:32
